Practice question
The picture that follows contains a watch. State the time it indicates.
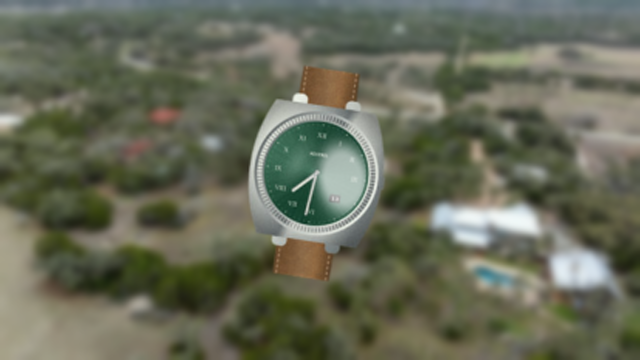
7:31
